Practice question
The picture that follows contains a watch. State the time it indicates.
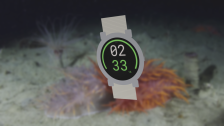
2:33
